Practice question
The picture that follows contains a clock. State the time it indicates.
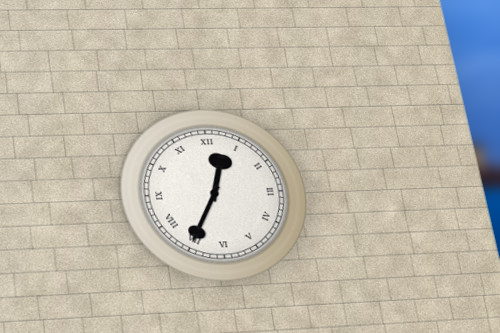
12:35
